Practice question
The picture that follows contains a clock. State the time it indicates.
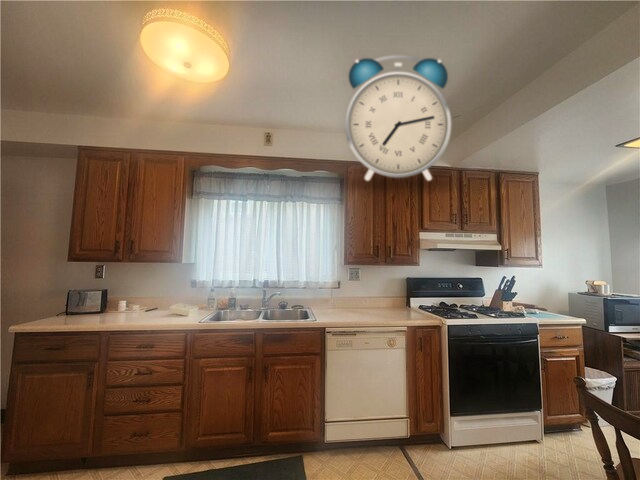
7:13
